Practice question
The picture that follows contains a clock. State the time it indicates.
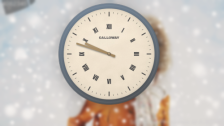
9:48
